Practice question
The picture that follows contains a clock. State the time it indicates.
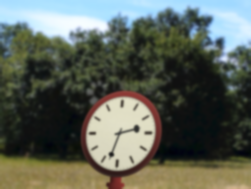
2:33
